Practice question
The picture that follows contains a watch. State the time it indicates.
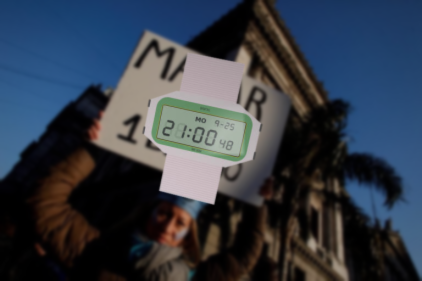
21:00:48
